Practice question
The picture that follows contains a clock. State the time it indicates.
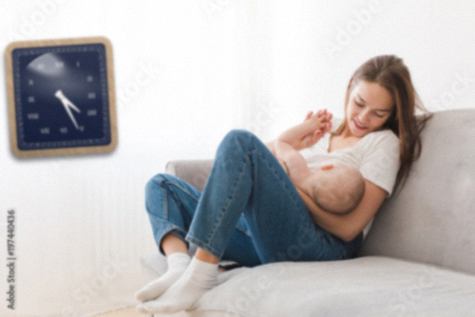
4:26
